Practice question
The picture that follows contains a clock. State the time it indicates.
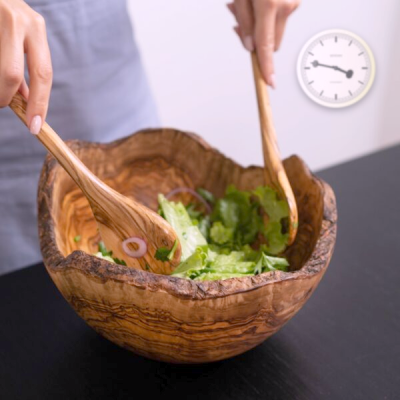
3:47
